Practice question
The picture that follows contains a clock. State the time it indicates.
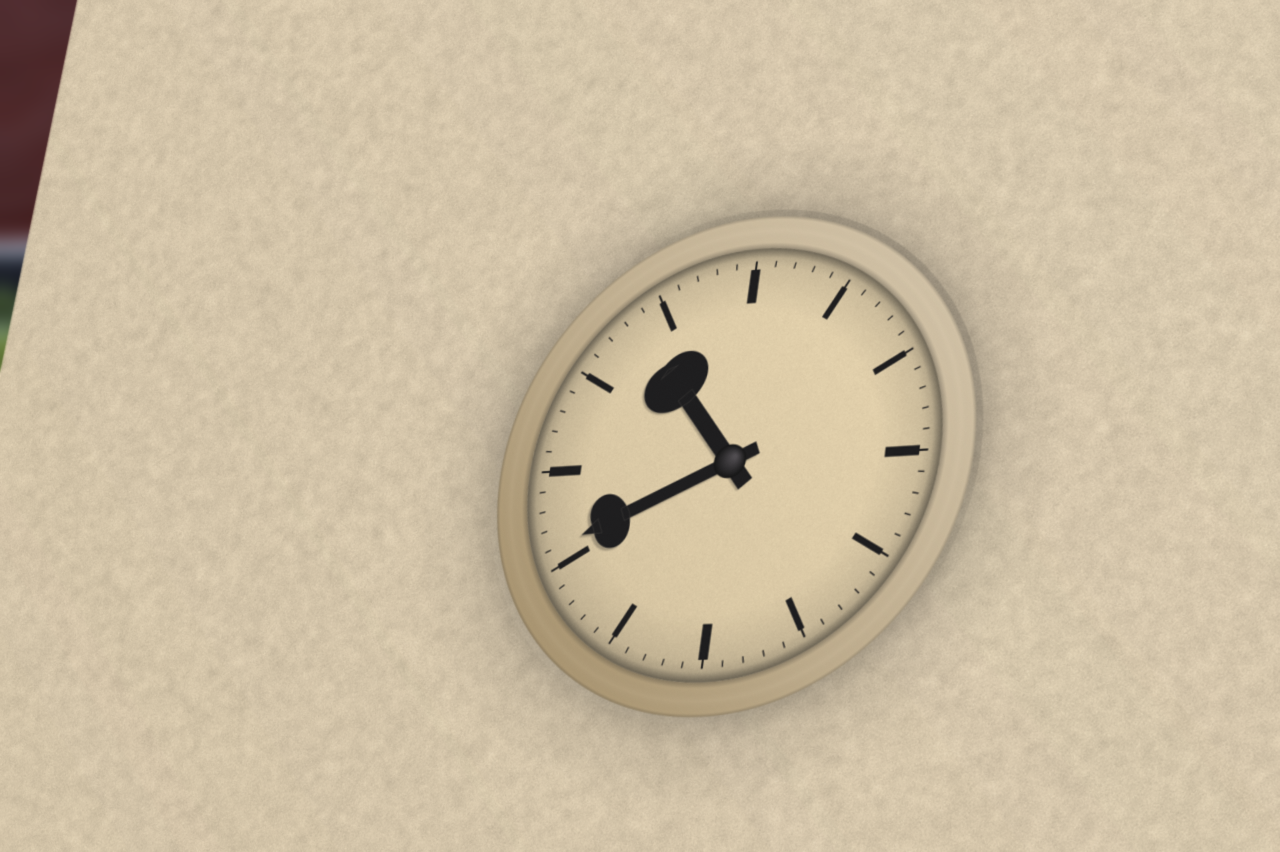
10:41
